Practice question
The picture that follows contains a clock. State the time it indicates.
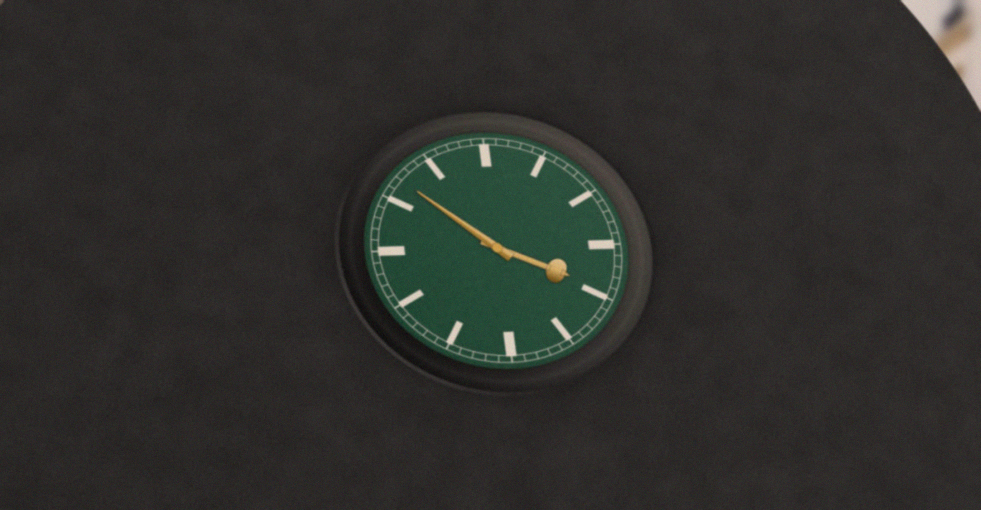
3:52
